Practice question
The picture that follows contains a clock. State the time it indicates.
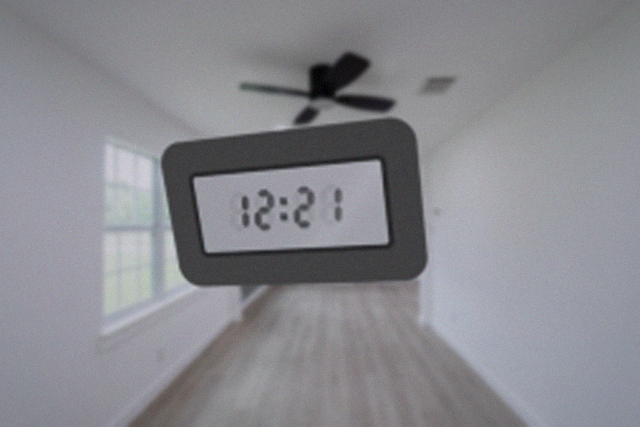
12:21
